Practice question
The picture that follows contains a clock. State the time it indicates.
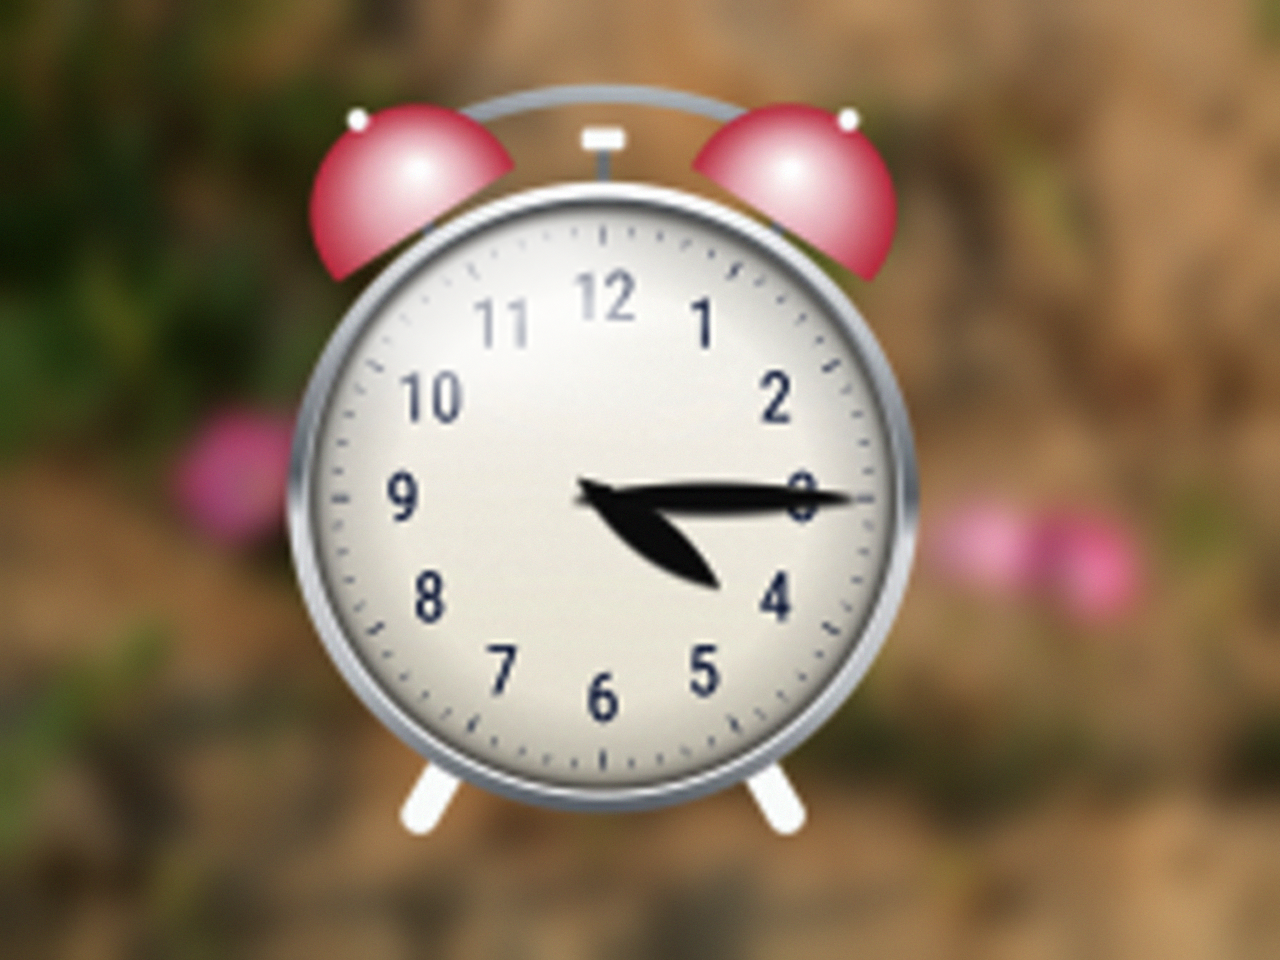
4:15
